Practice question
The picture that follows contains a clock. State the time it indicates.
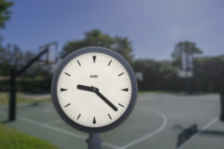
9:22
